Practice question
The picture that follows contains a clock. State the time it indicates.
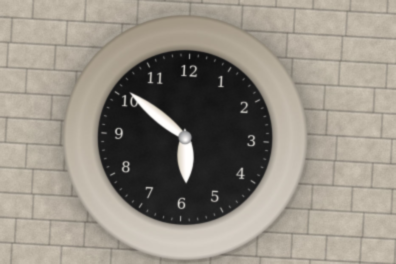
5:51
